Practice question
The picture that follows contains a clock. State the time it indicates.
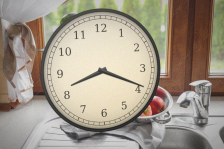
8:19
